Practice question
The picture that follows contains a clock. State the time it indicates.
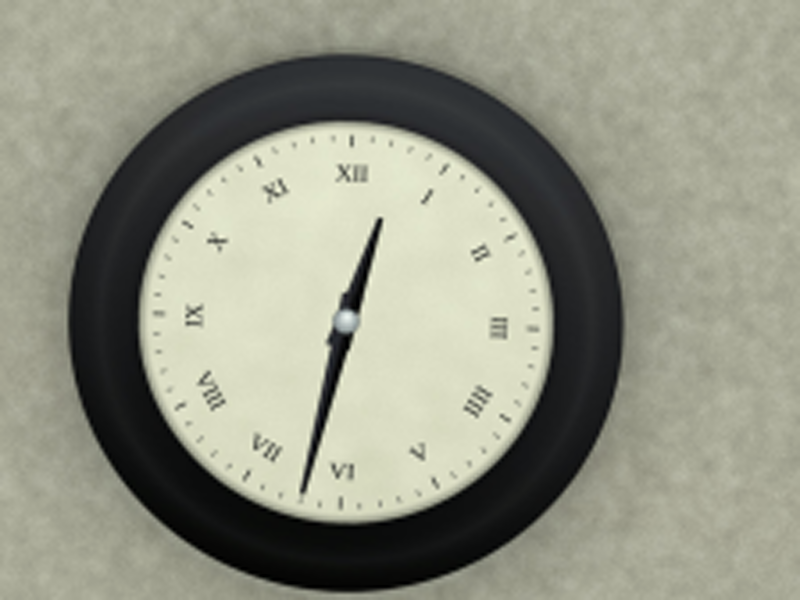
12:32
